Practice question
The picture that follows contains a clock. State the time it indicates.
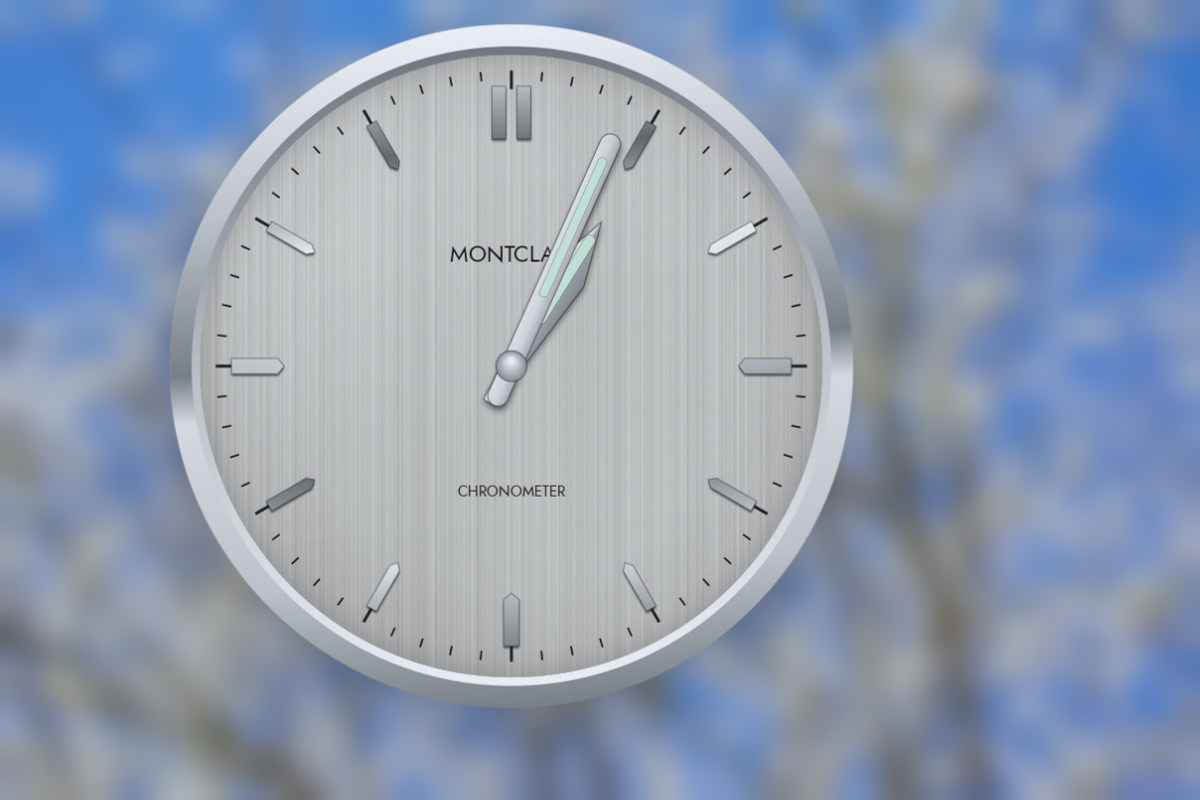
1:04
